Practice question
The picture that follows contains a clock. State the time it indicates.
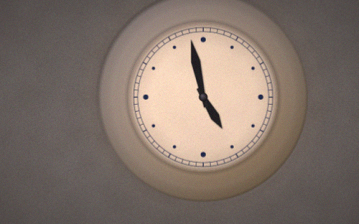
4:58
